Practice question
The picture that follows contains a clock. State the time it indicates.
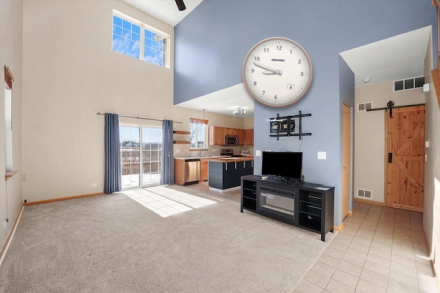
8:48
